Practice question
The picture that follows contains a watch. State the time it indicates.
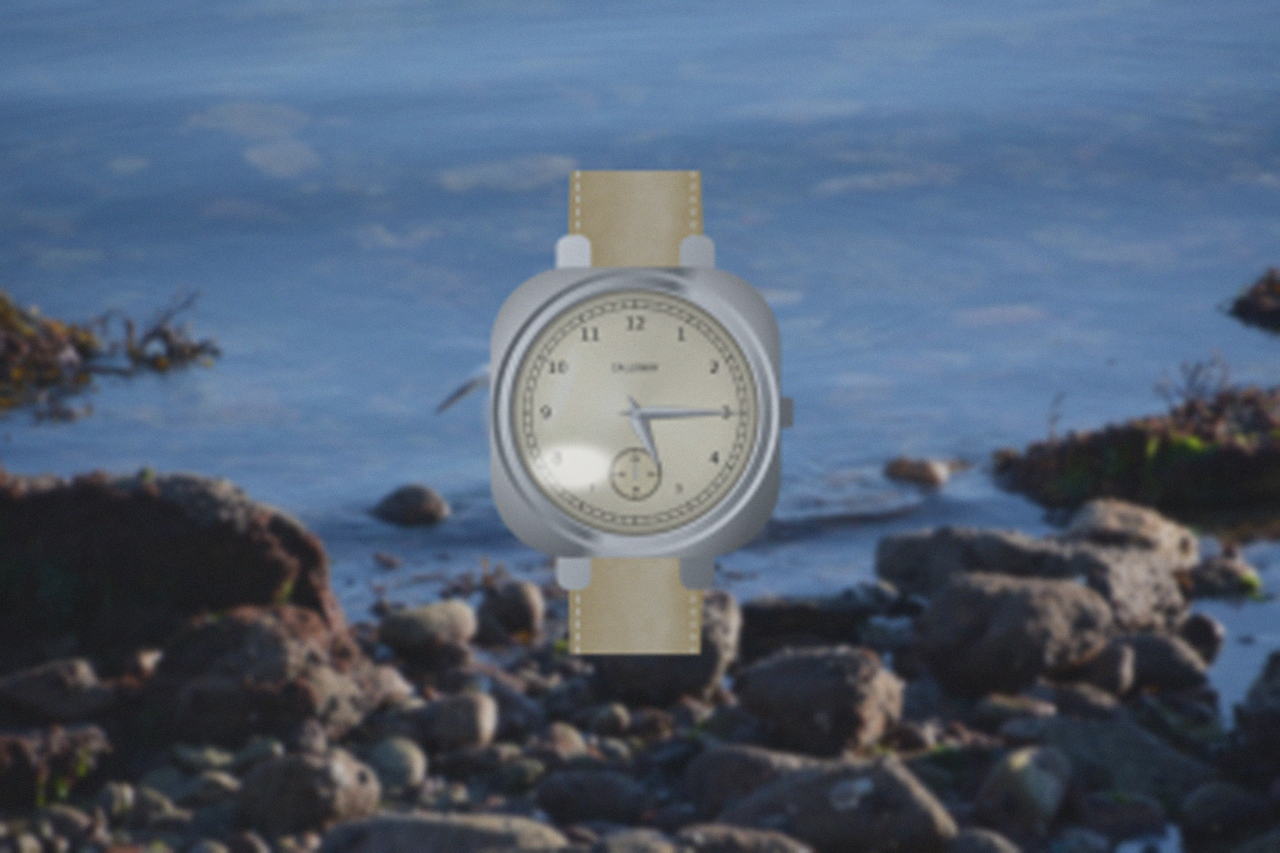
5:15
